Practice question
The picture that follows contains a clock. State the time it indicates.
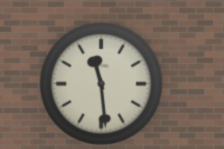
11:29
